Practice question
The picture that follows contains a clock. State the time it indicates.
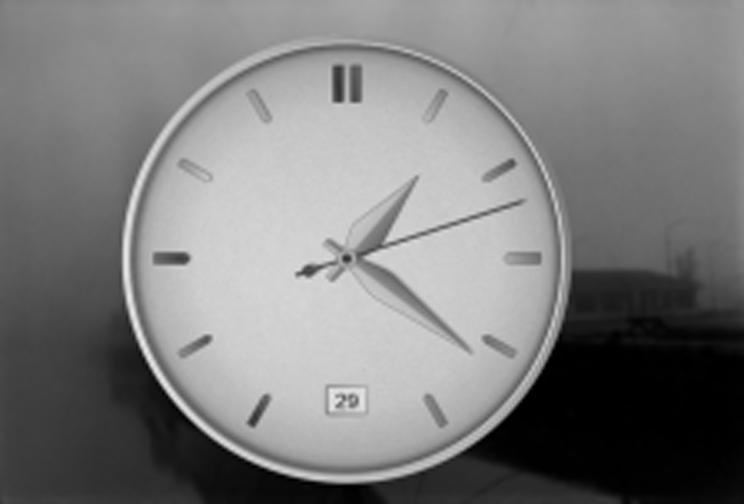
1:21:12
